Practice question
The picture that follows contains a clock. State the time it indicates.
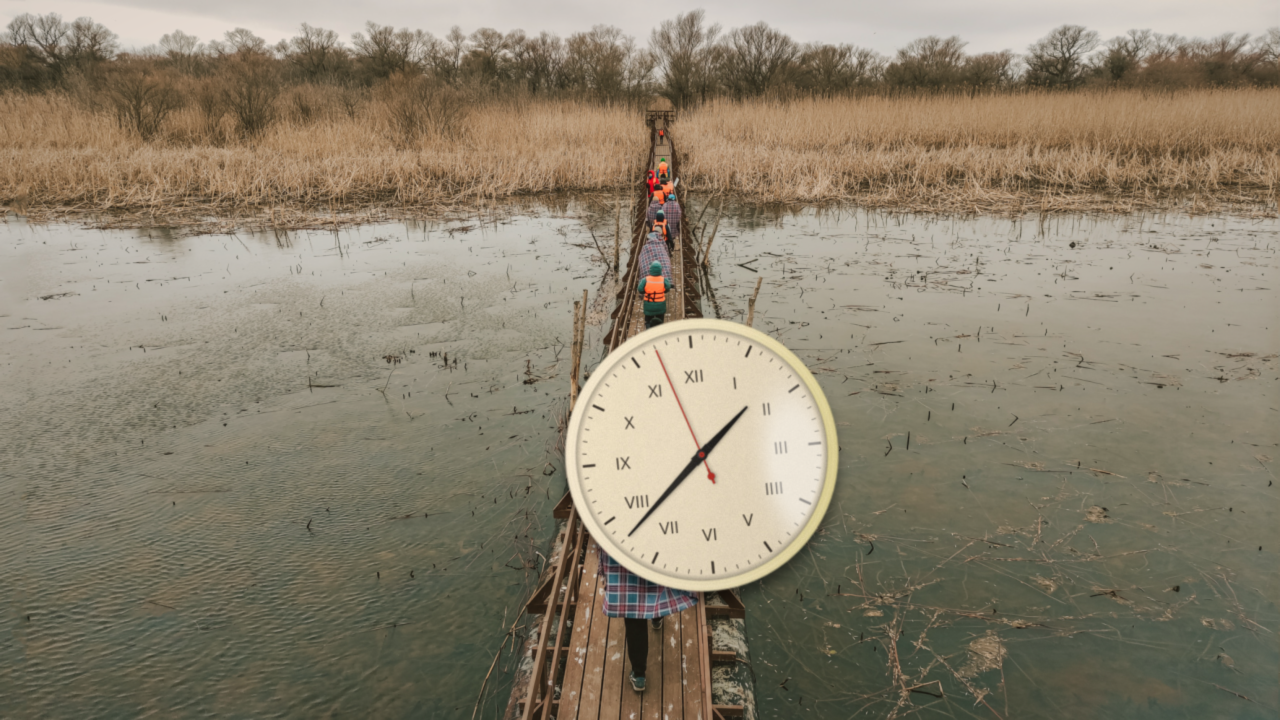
1:37:57
